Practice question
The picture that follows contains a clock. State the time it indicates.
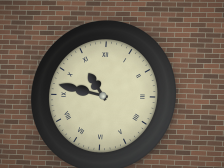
10:47
